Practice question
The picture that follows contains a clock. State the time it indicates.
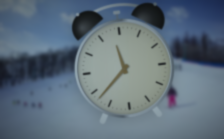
11:38
